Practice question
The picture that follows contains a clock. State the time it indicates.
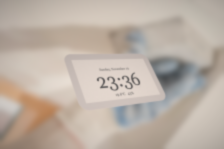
23:36
